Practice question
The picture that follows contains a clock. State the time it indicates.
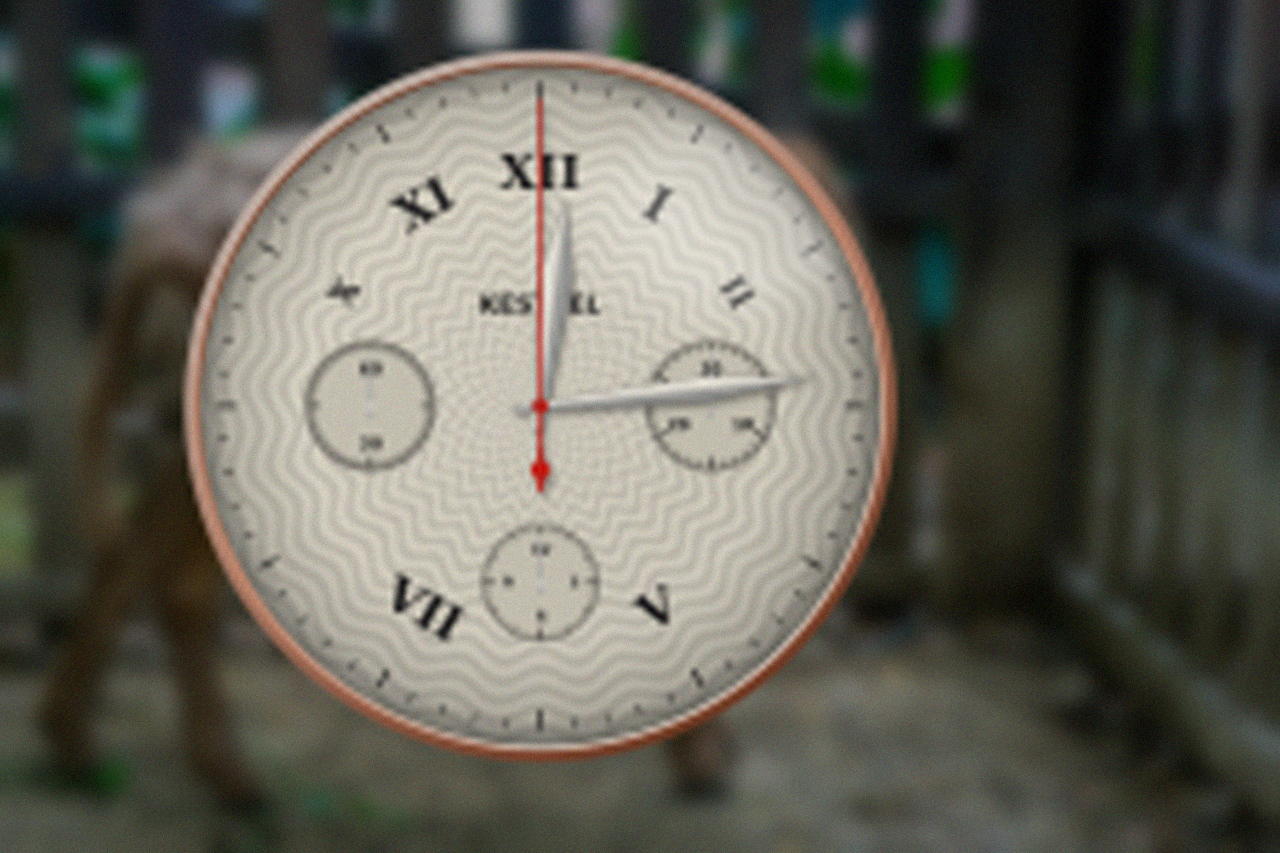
12:14
